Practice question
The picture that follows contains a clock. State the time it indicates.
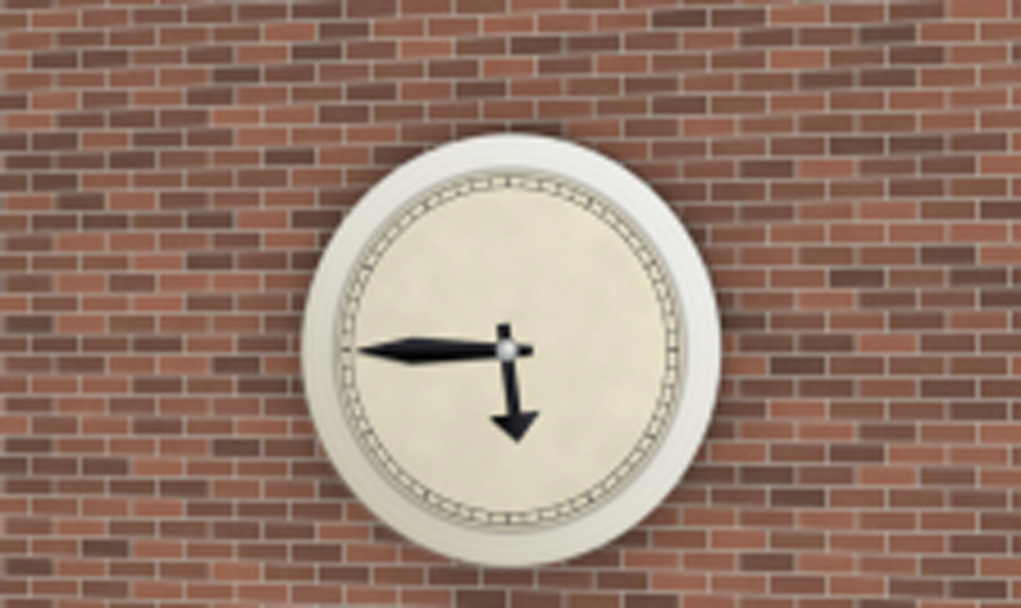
5:45
